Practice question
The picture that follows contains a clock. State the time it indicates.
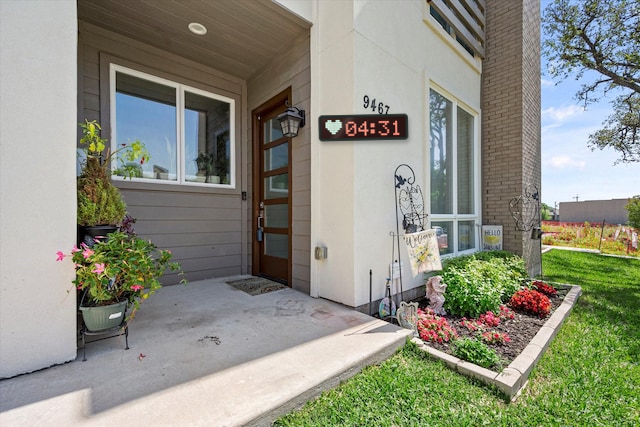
4:31
